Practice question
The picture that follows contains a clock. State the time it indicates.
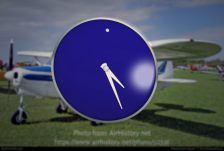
4:26
